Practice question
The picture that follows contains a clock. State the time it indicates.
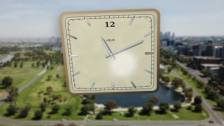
11:11
